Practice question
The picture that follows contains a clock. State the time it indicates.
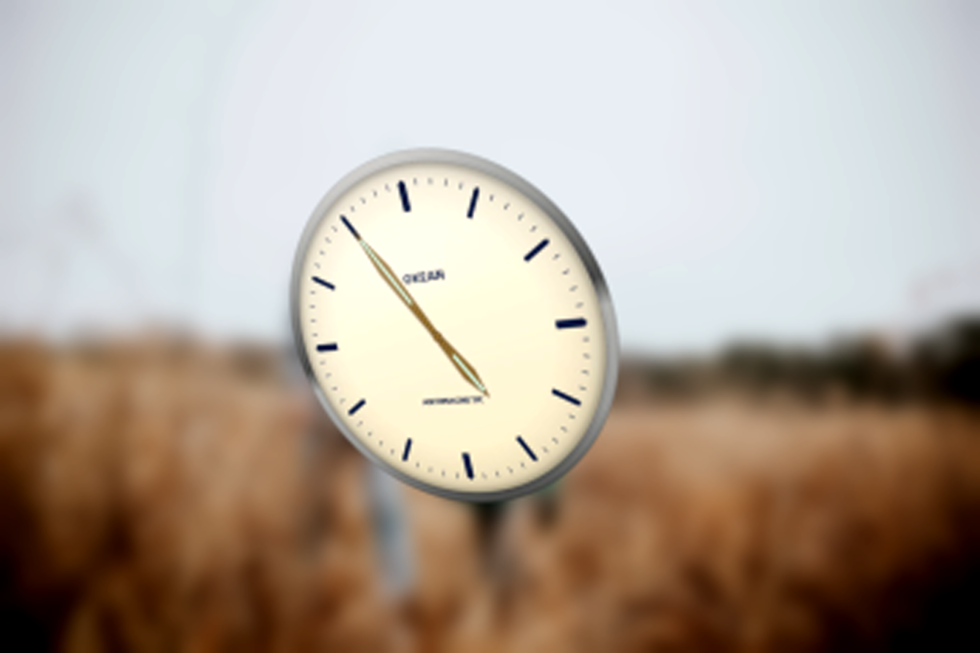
4:55
